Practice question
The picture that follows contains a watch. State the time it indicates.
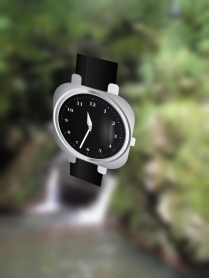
11:33
